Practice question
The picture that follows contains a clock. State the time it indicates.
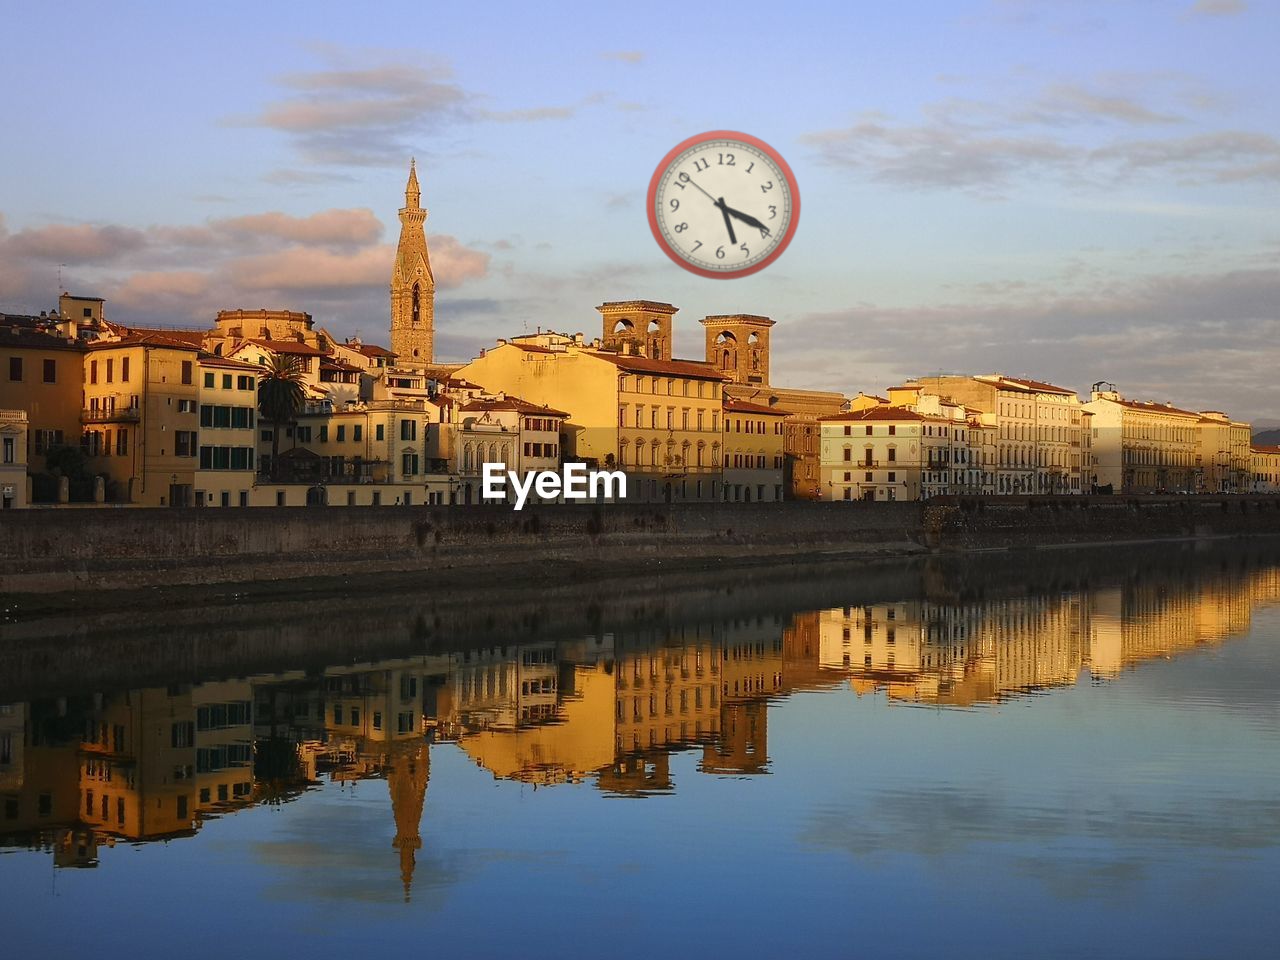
5:18:51
